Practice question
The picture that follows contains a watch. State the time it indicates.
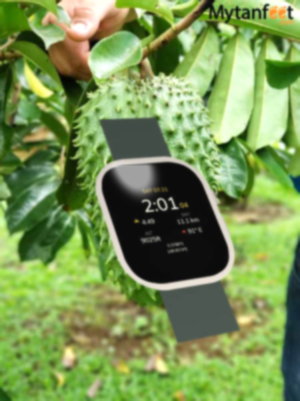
2:01
